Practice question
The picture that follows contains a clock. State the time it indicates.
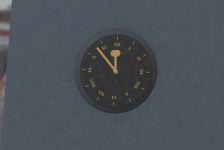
11:53
